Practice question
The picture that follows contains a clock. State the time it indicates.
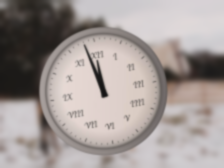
11:58
